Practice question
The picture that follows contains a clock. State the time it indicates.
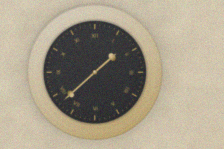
1:38
